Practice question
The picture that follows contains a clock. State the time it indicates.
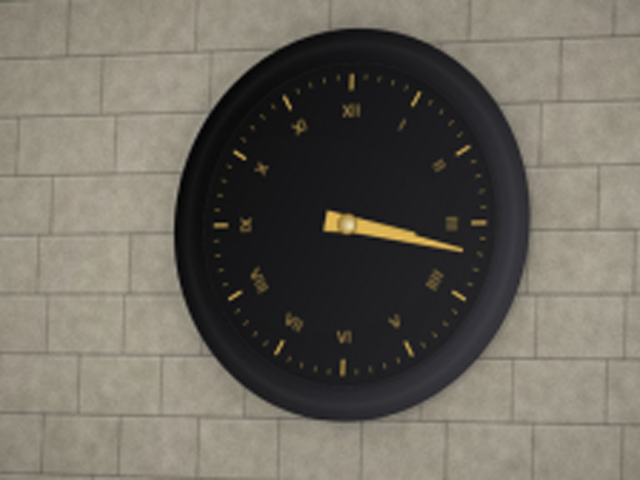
3:17
